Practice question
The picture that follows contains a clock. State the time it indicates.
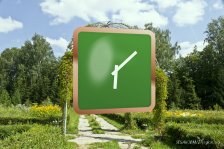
6:08
